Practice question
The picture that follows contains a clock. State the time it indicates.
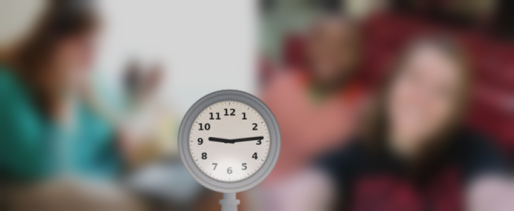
9:14
